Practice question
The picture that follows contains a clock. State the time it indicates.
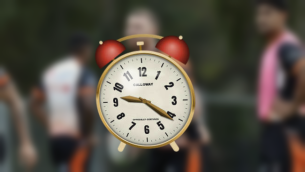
9:21
